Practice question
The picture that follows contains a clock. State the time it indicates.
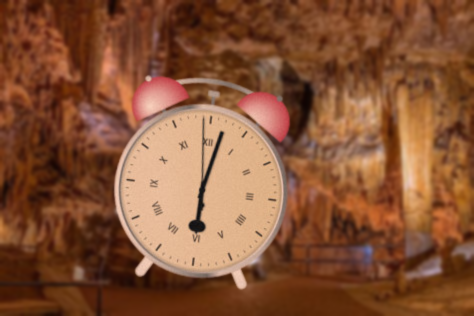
6:01:59
